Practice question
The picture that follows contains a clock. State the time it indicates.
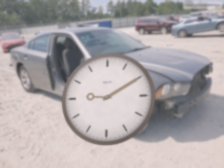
9:10
